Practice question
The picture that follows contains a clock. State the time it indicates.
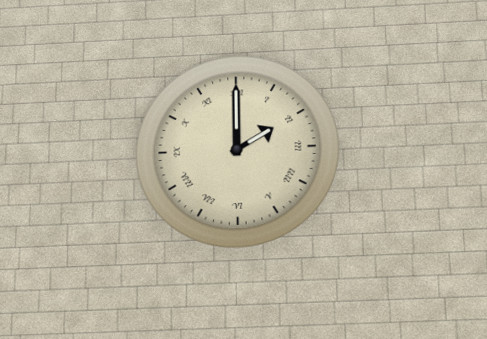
2:00
